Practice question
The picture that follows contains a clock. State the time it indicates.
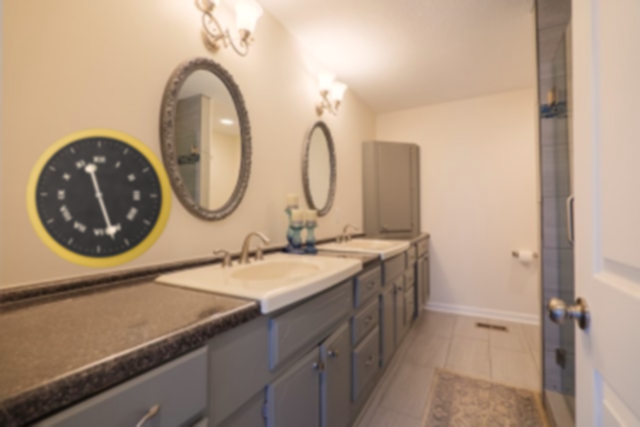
11:27
